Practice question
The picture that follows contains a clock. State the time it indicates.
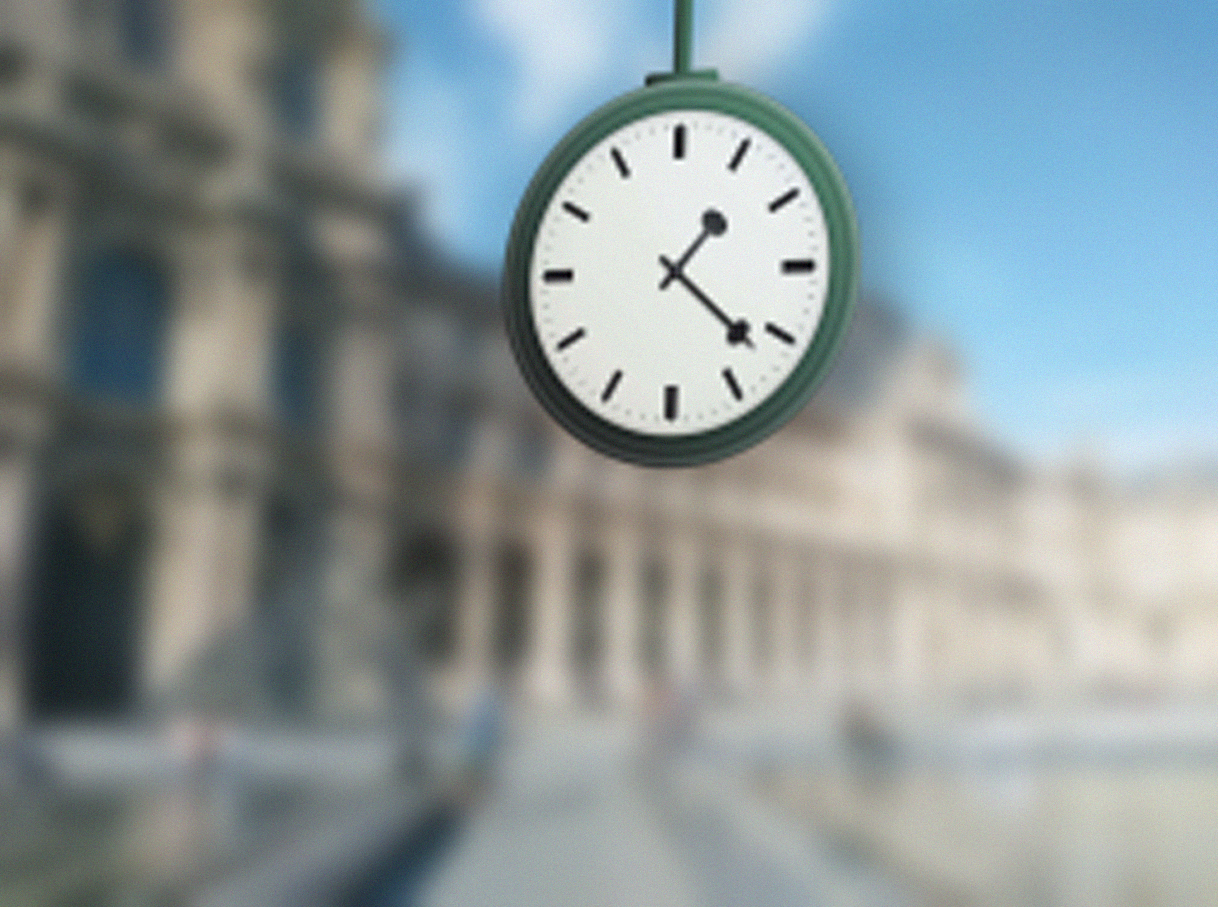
1:22
